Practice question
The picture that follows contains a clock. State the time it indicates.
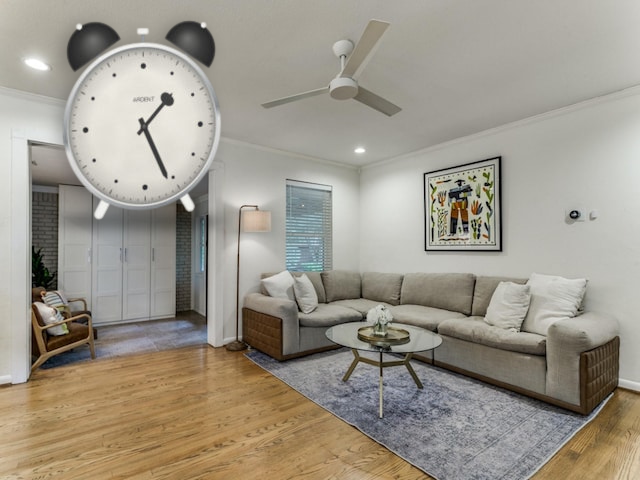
1:26
